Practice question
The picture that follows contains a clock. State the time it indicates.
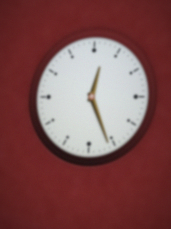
12:26
